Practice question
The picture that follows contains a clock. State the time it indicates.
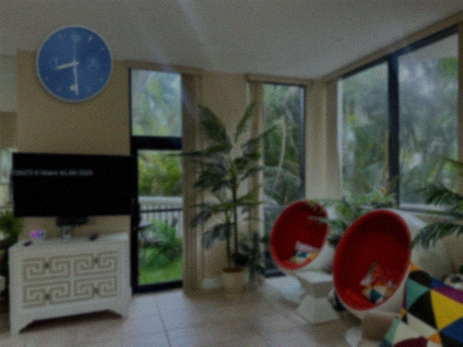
8:29
